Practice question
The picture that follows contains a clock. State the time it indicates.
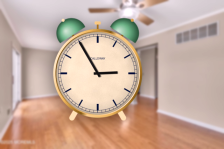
2:55
